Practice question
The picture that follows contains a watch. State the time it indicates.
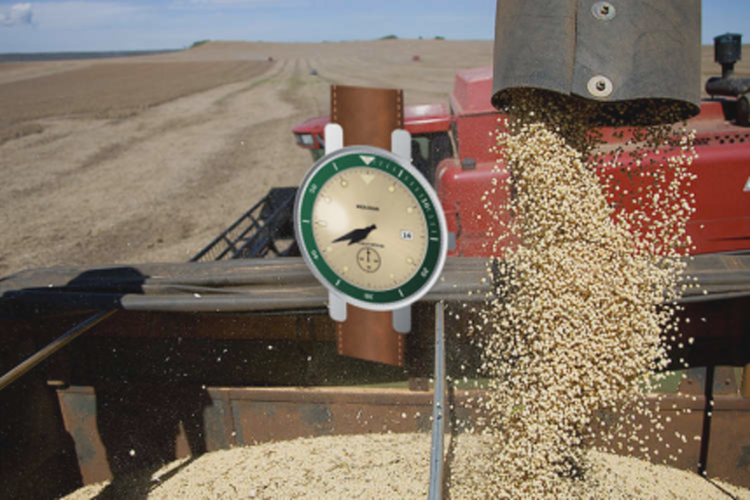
7:41
